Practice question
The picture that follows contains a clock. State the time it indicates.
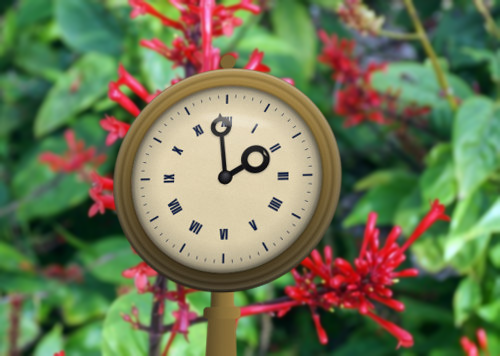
1:59
